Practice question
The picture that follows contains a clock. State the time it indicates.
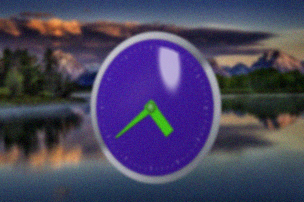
4:39
